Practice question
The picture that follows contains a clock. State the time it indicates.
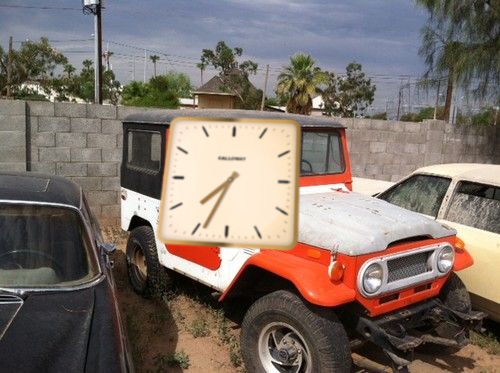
7:34
